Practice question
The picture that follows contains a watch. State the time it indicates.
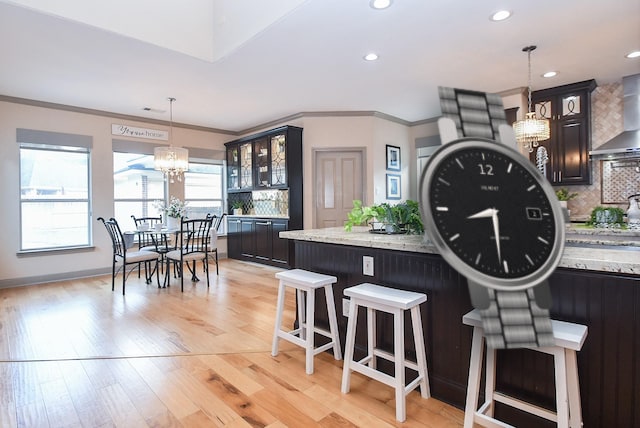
8:31
